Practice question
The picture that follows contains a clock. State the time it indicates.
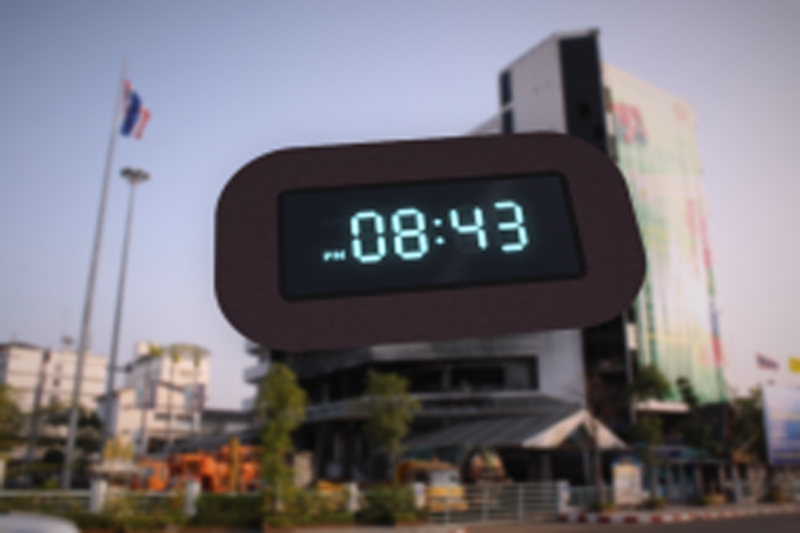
8:43
